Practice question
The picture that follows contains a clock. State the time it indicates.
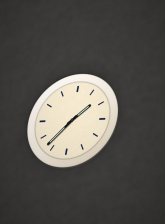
1:37
